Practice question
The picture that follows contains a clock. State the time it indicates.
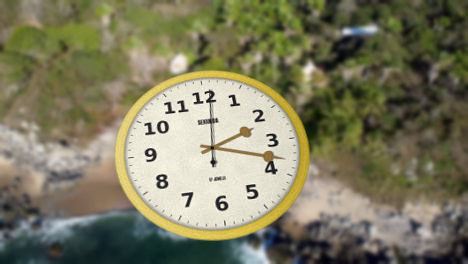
2:18:01
